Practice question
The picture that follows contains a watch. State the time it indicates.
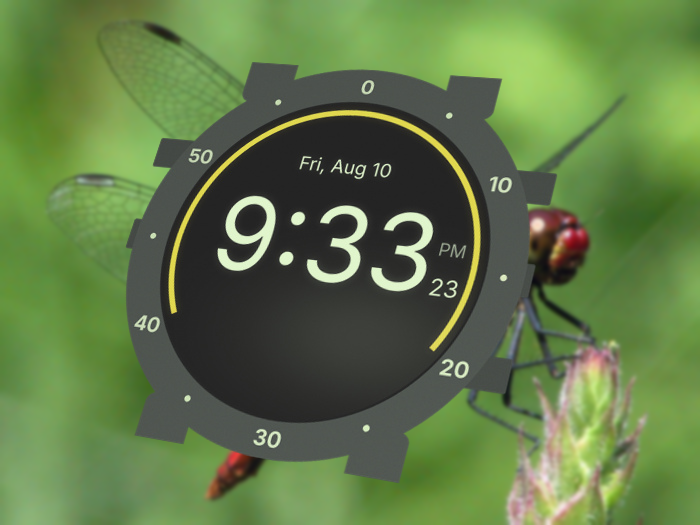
9:33:23
